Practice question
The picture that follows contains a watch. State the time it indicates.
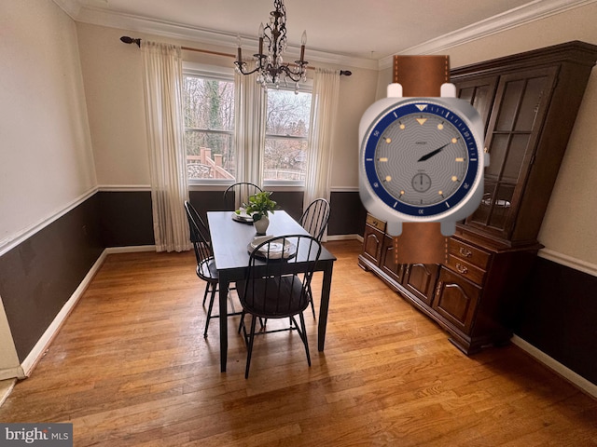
2:10
